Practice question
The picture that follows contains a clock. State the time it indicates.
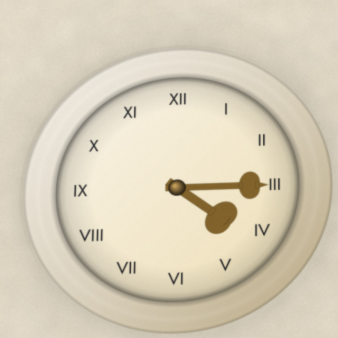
4:15
